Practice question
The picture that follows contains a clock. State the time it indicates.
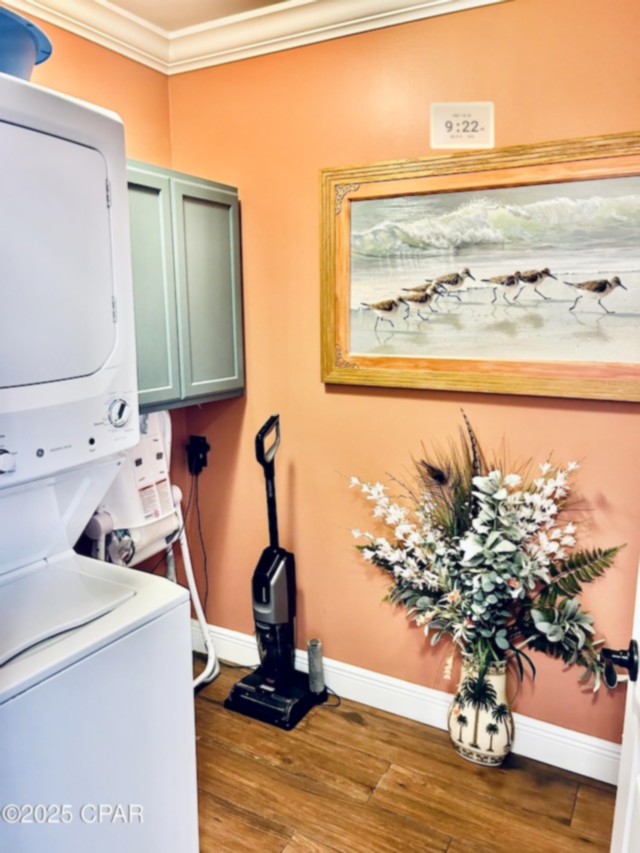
9:22
